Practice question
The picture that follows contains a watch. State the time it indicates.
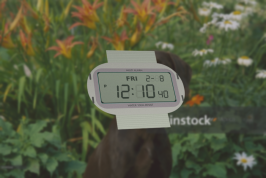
12:10:40
